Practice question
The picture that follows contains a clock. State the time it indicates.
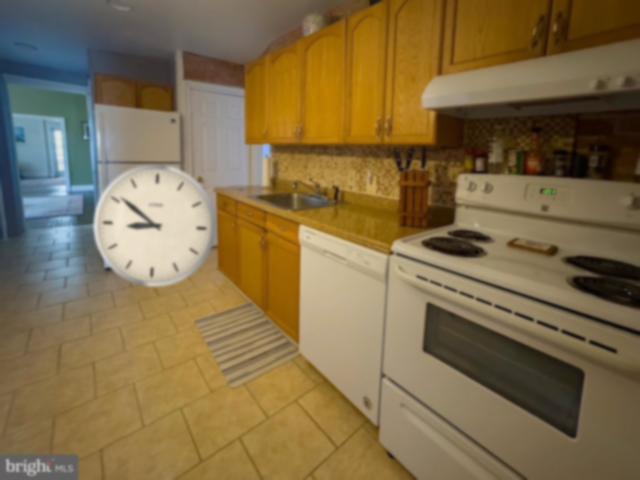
8:51
